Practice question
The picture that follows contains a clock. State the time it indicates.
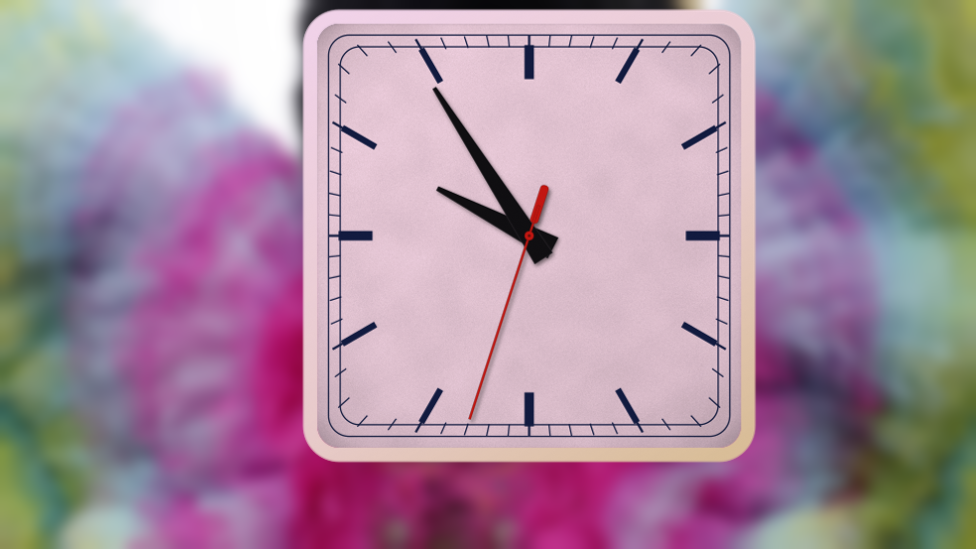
9:54:33
